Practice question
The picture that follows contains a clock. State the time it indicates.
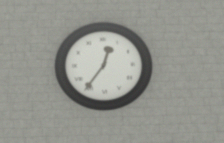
12:36
